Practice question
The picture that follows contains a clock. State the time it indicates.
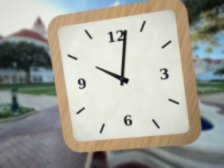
10:02
